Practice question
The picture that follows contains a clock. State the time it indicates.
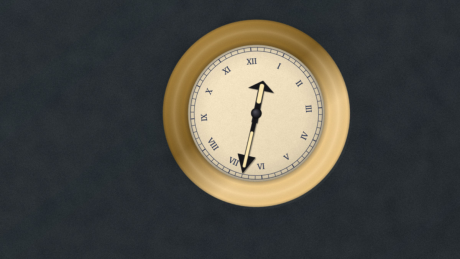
12:33
